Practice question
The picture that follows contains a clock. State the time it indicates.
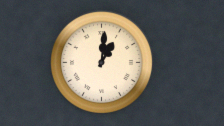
1:01
